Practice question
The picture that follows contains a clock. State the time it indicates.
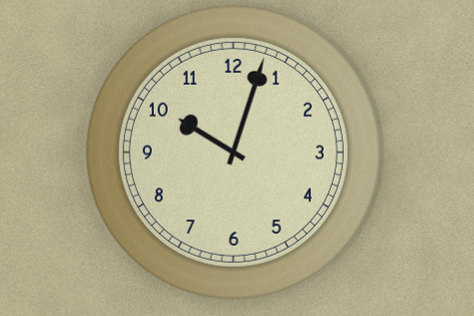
10:03
